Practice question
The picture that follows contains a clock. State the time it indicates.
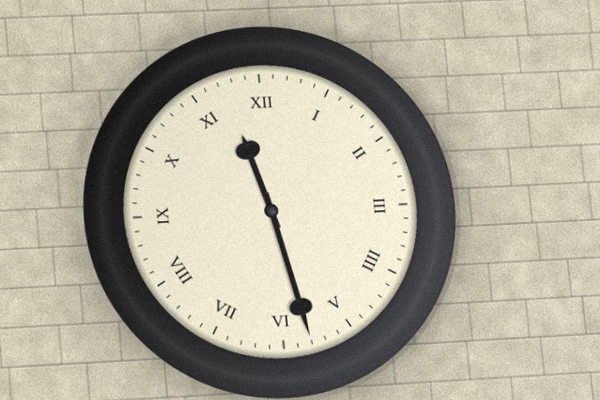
11:28
